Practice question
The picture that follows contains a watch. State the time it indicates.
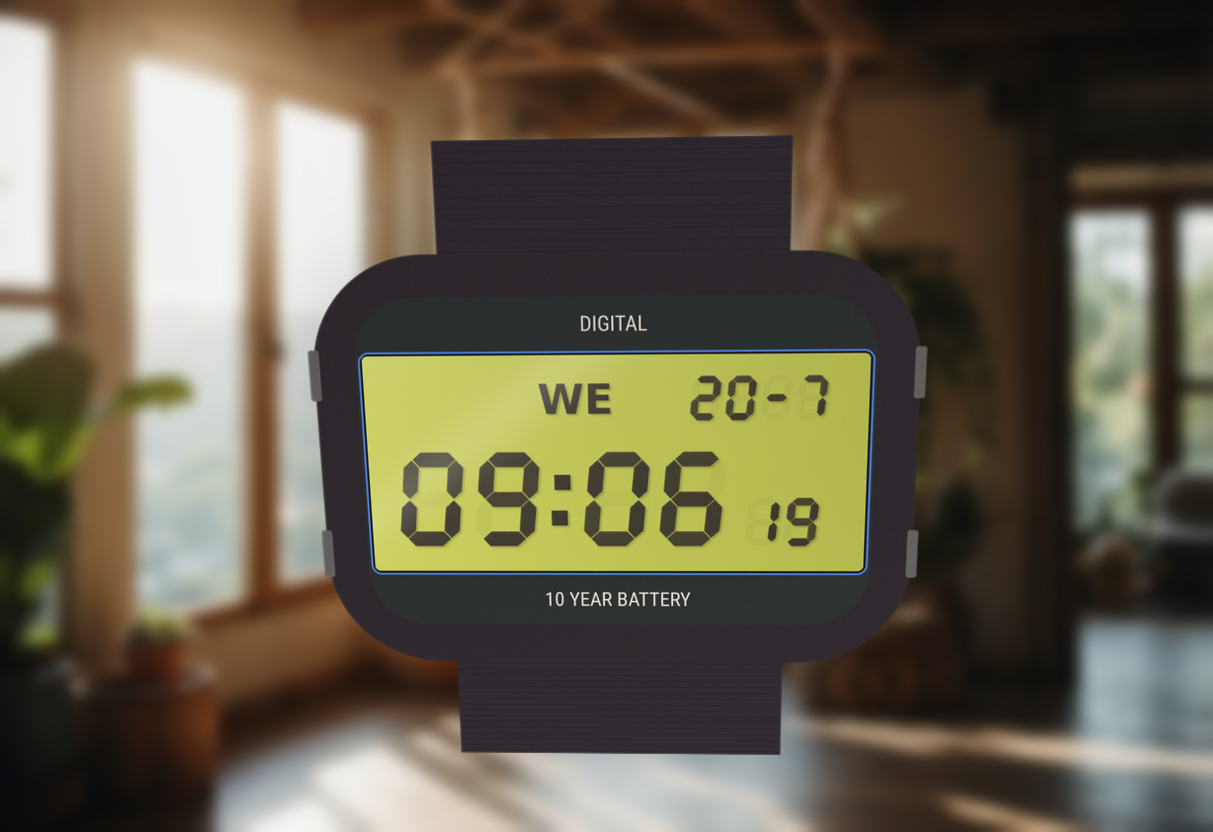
9:06:19
